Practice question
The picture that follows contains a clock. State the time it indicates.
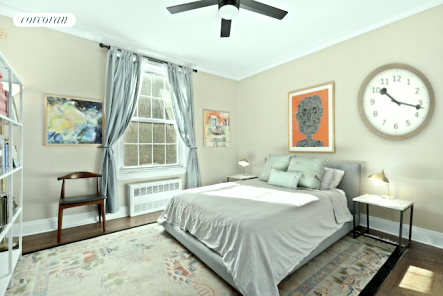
10:17
